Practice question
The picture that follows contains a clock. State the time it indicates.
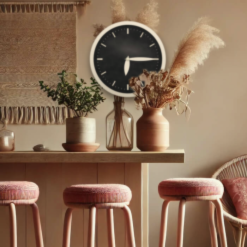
6:15
